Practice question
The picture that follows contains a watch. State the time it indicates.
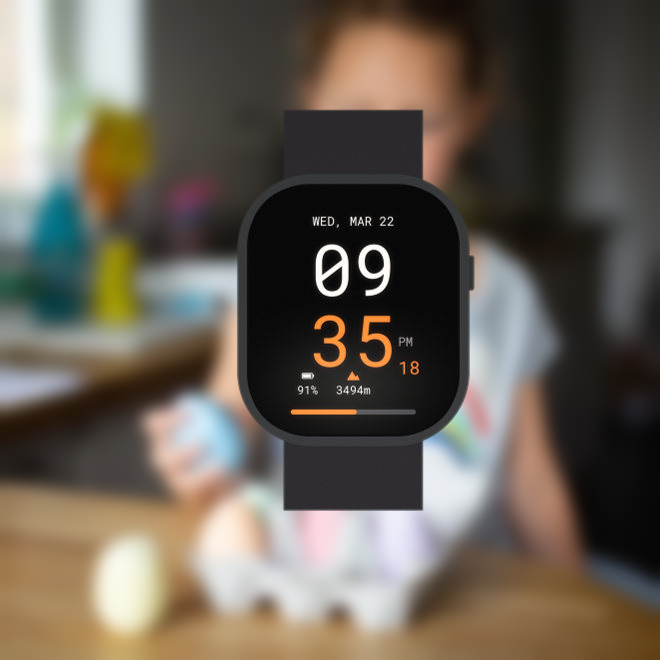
9:35:18
